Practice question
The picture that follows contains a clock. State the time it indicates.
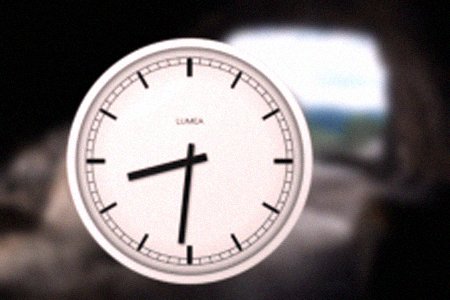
8:31
